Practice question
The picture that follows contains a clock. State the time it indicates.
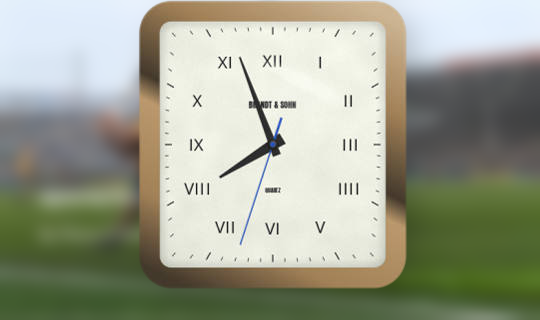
7:56:33
